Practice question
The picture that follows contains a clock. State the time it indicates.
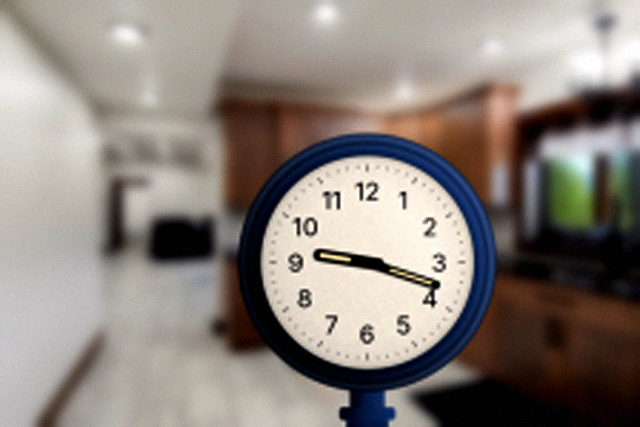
9:18
